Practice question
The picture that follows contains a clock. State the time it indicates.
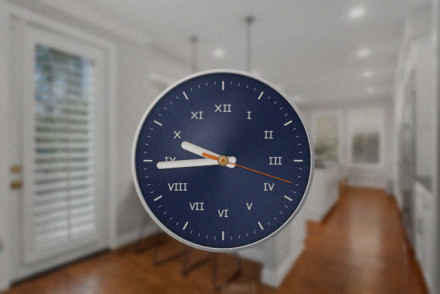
9:44:18
